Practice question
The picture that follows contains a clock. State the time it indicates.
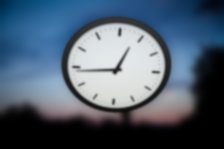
12:44
